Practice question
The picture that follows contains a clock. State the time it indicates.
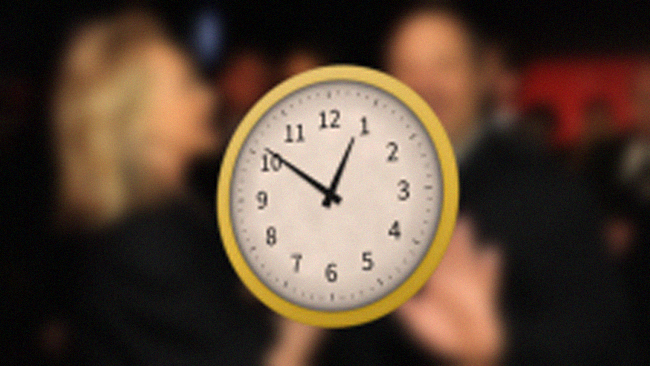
12:51
